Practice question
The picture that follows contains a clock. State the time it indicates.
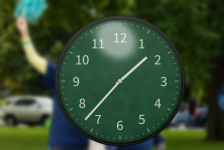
1:37
